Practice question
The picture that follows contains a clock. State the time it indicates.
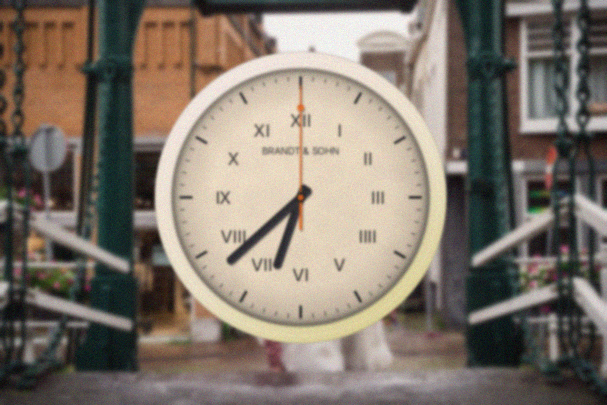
6:38:00
